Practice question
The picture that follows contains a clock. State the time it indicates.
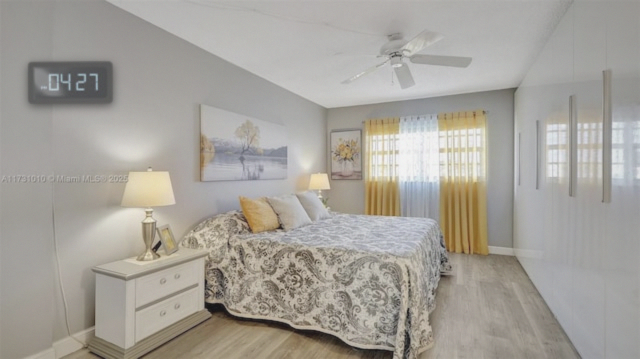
4:27
